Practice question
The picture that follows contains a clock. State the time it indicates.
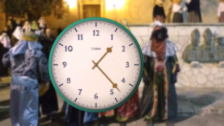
1:23
